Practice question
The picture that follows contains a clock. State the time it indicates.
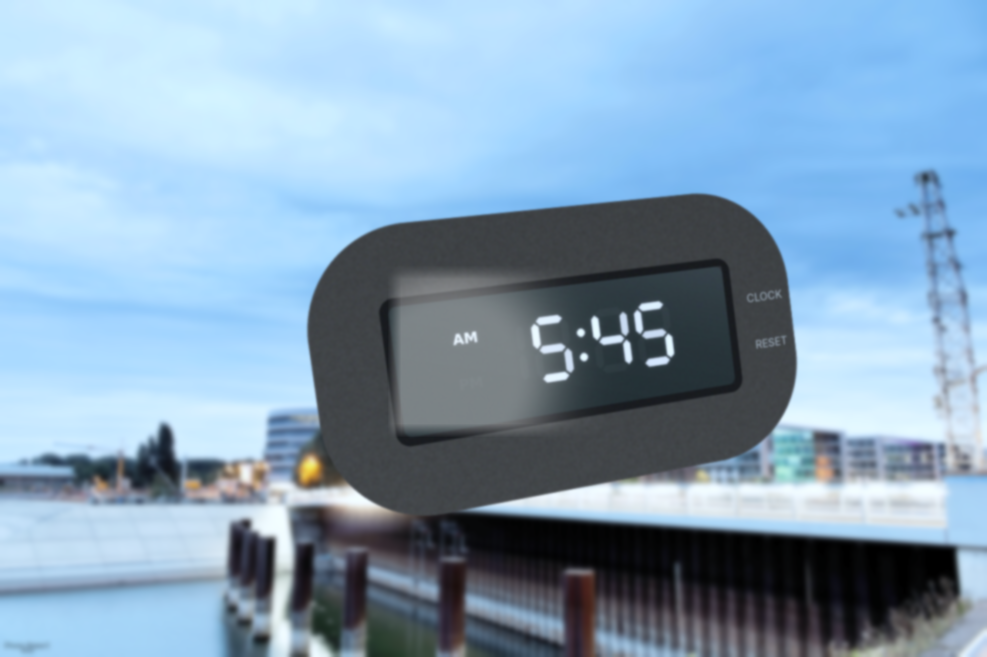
5:45
